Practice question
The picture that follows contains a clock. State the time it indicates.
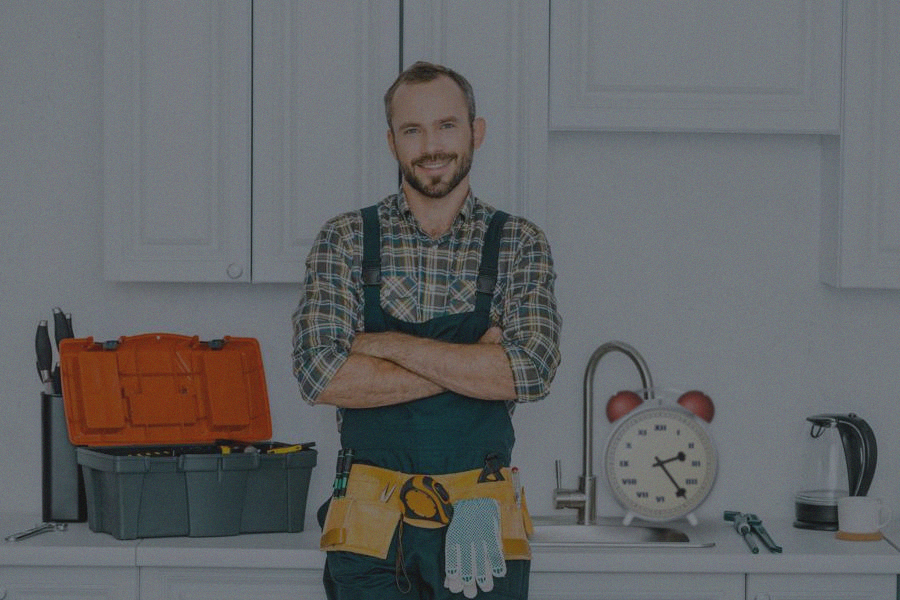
2:24
